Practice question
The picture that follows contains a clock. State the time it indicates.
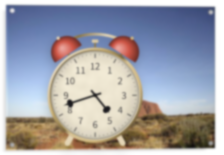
4:42
